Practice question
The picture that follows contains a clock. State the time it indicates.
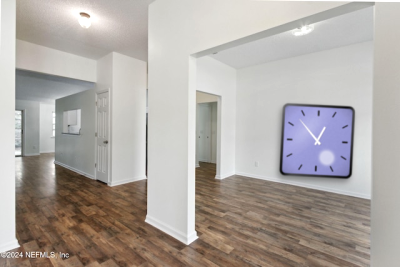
12:53
